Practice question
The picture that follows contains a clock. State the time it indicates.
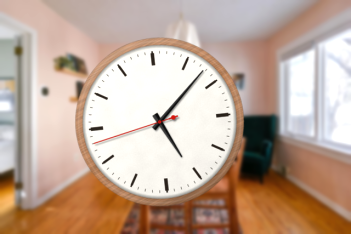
5:07:43
